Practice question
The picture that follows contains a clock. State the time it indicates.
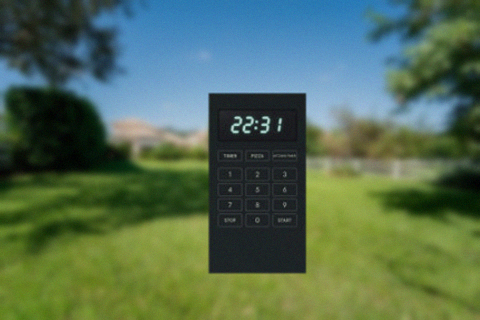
22:31
